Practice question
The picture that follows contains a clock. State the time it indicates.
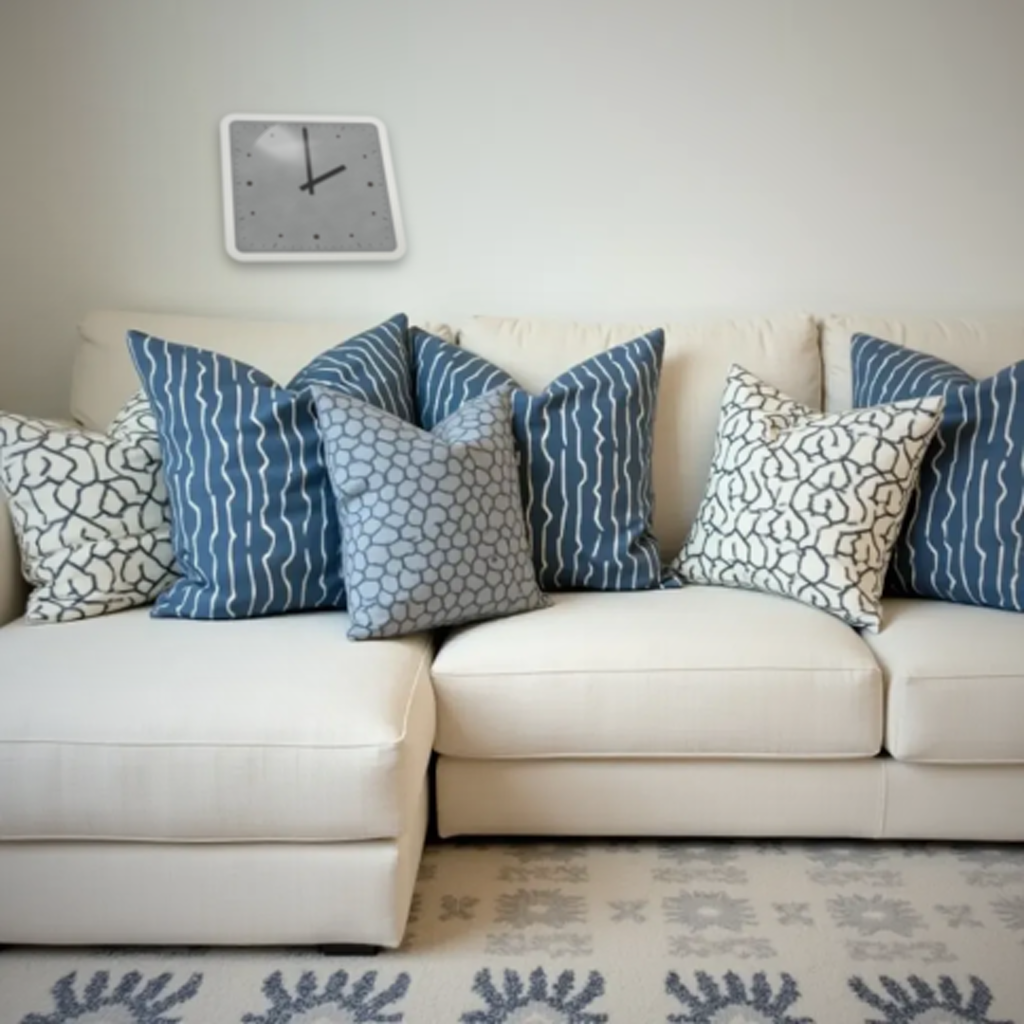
2:00
